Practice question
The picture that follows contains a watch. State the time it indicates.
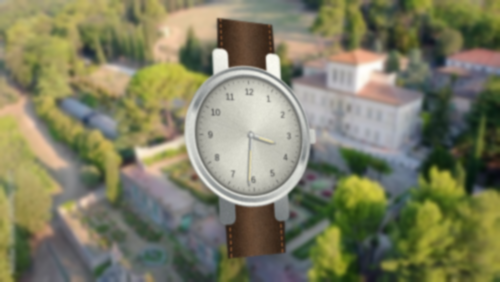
3:31
